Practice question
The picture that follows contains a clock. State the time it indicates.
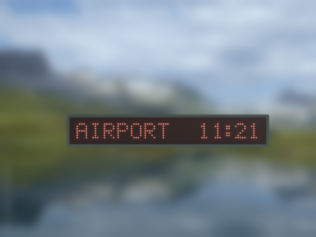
11:21
